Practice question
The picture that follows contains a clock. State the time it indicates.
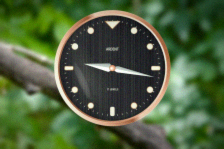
9:17
